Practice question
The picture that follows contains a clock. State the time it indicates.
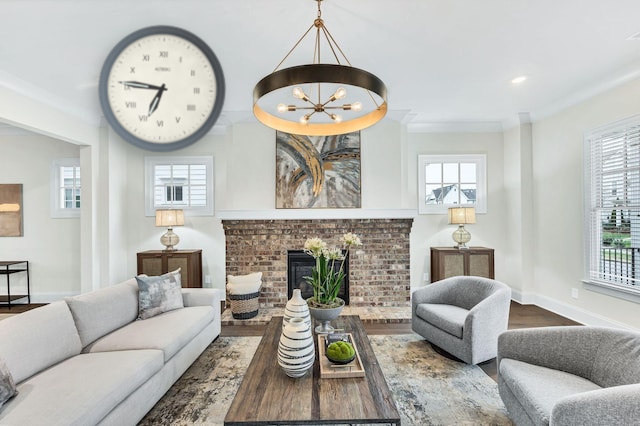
6:46
